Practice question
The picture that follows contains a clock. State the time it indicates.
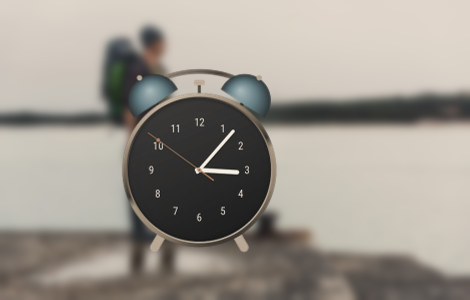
3:06:51
